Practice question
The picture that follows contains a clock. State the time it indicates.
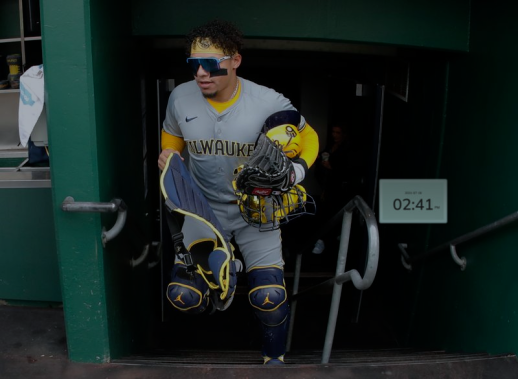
2:41
